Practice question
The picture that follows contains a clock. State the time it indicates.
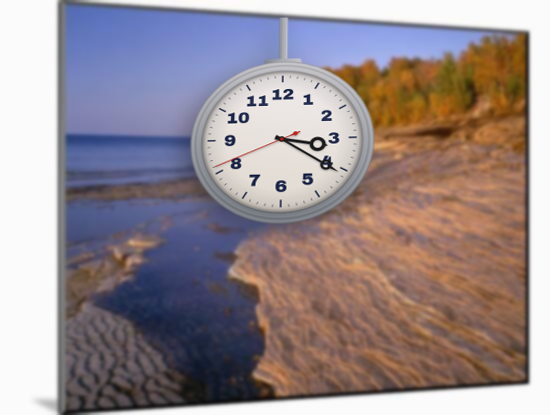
3:20:41
